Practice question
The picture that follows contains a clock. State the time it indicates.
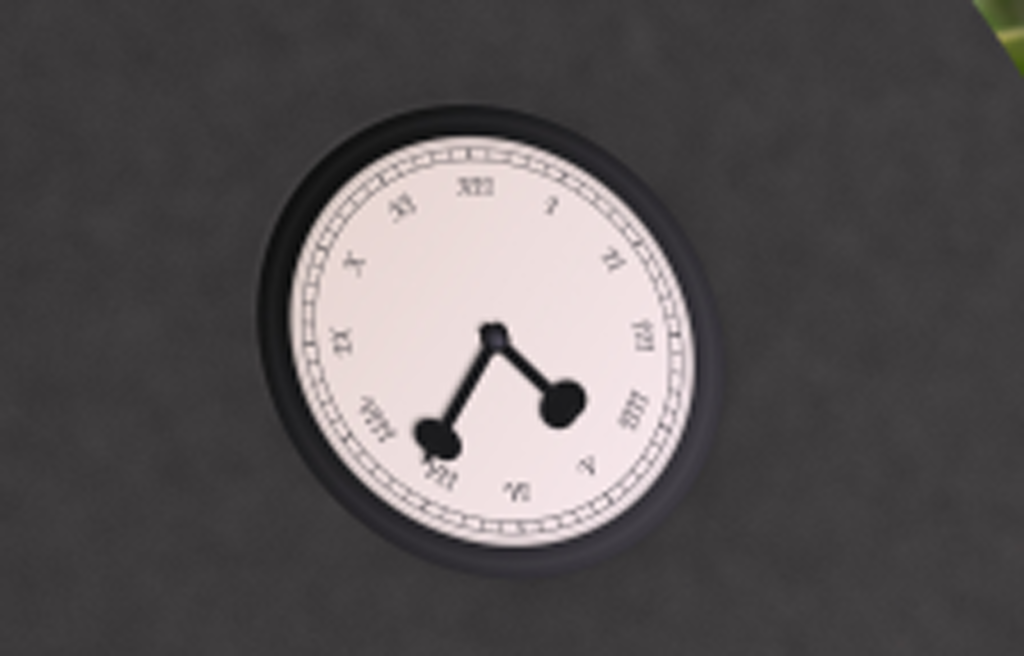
4:36
